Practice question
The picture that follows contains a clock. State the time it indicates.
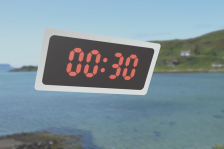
0:30
